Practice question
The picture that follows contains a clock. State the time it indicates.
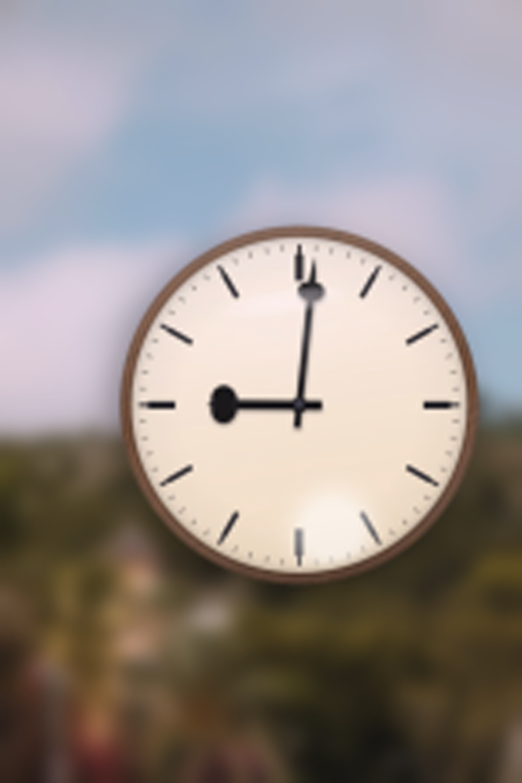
9:01
